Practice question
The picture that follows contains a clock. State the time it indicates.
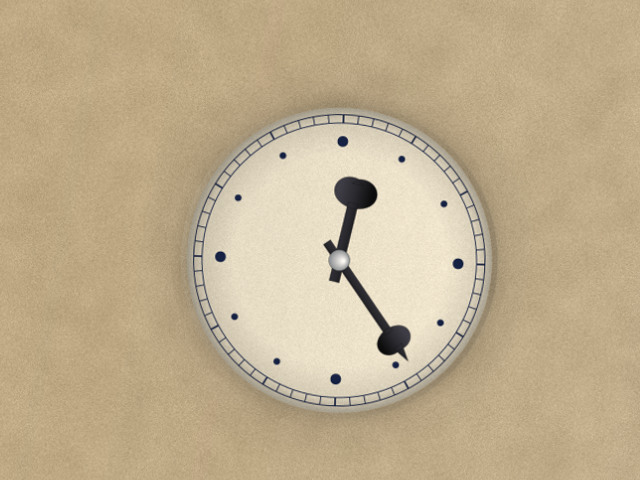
12:24
